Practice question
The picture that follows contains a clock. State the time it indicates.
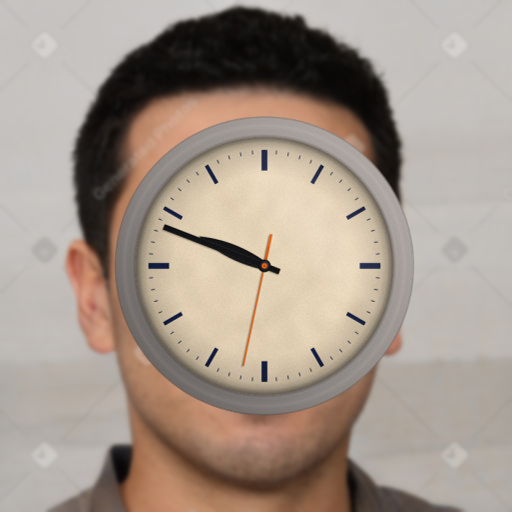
9:48:32
